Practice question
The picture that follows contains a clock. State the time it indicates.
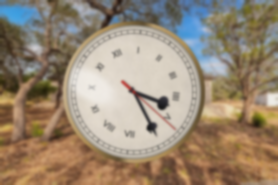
4:29:26
